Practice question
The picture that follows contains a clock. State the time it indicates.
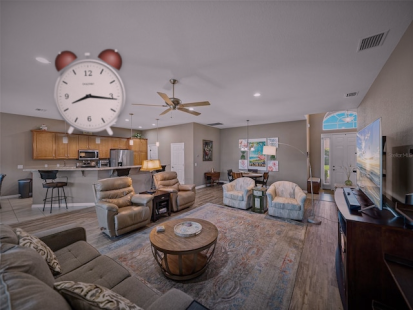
8:16
